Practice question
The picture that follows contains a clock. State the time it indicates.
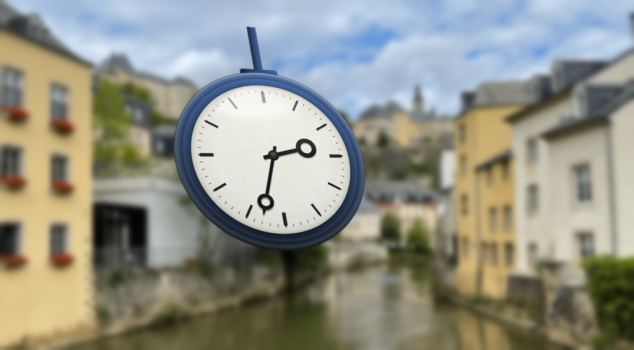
2:33
